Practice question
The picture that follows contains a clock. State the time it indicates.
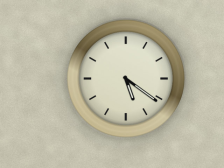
5:21
